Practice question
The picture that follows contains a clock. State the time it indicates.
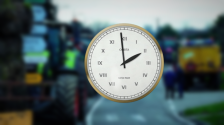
1:59
